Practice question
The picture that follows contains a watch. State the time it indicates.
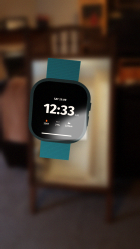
12:33
